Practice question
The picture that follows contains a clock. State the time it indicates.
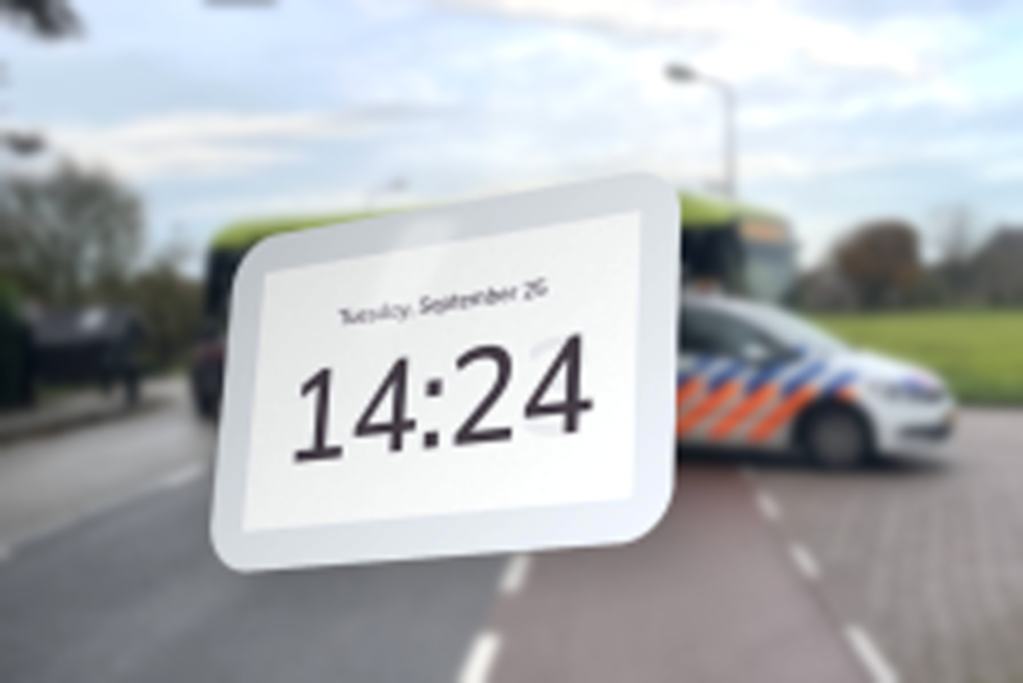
14:24
